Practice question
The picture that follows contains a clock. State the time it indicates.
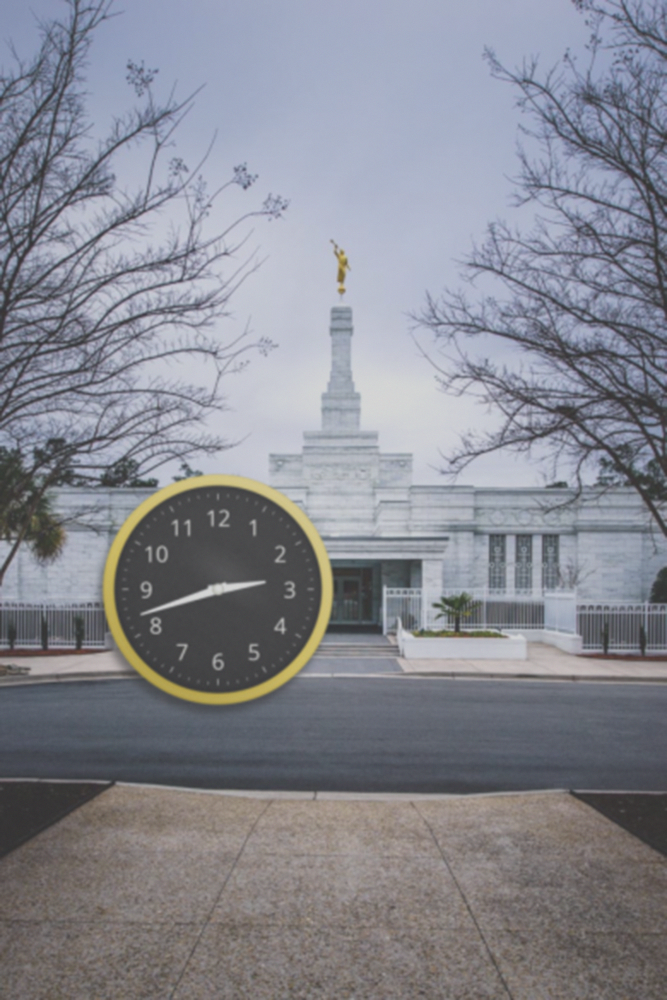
2:42
